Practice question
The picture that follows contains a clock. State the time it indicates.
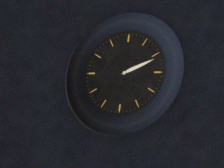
2:11
